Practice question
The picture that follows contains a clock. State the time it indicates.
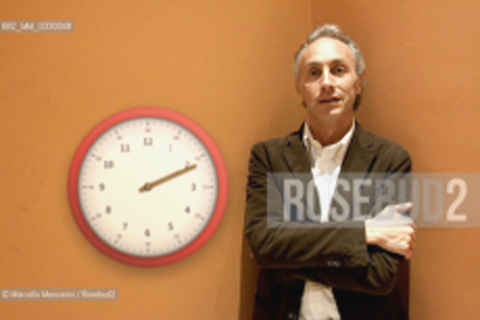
2:11
